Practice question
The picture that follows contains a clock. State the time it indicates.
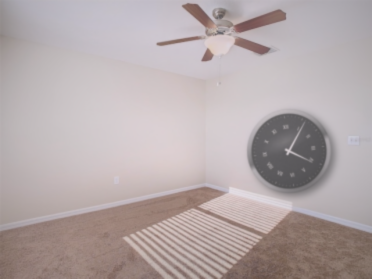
4:06
